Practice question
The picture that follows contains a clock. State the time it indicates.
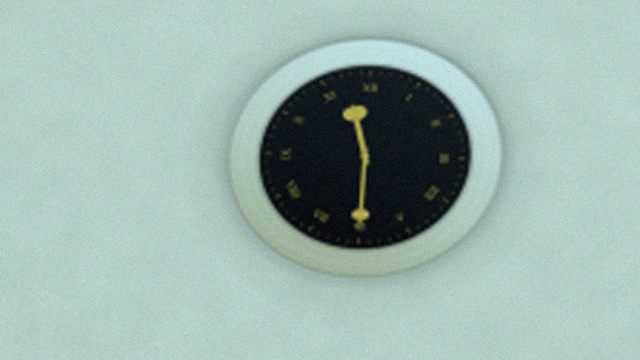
11:30
